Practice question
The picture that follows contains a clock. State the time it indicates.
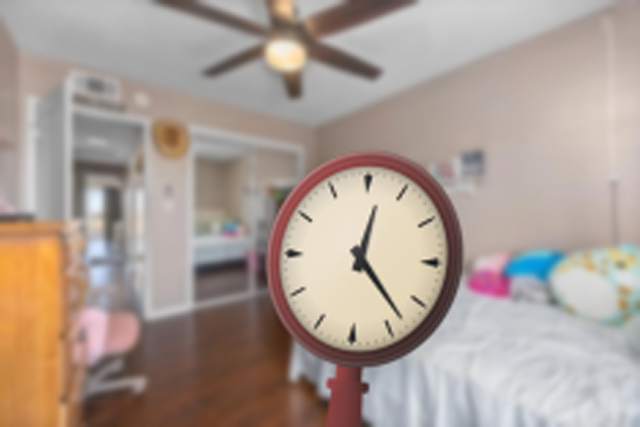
12:23
